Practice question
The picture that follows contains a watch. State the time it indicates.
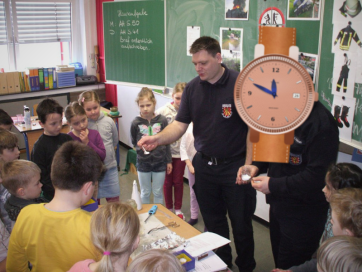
11:49
